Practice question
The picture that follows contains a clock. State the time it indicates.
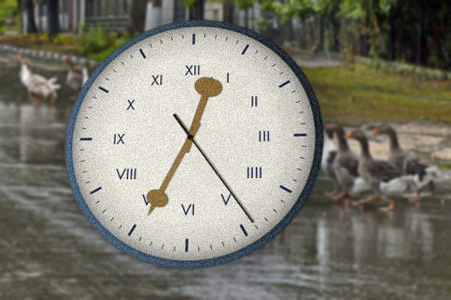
12:34:24
